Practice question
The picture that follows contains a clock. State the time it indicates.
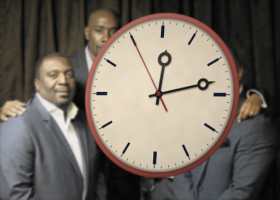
12:12:55
